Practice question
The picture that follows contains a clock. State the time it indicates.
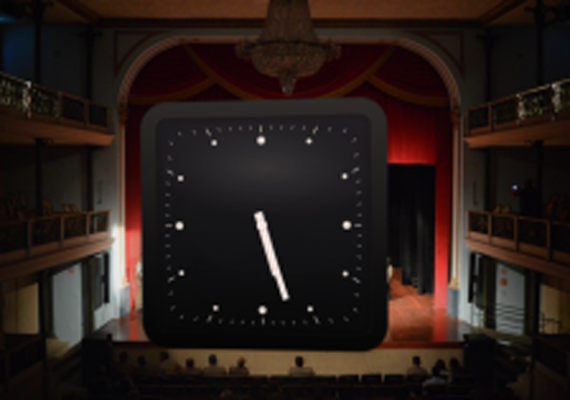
5:27
